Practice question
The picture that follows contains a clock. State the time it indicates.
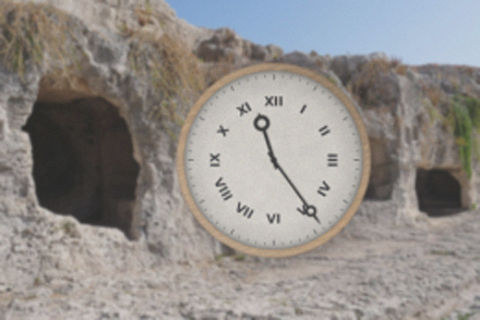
11:24
